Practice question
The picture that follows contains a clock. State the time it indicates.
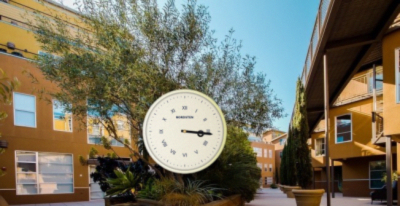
3:16
